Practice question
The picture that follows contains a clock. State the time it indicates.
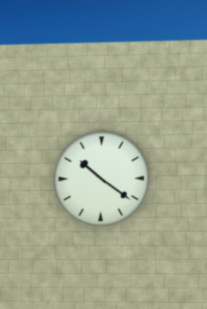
10:21
